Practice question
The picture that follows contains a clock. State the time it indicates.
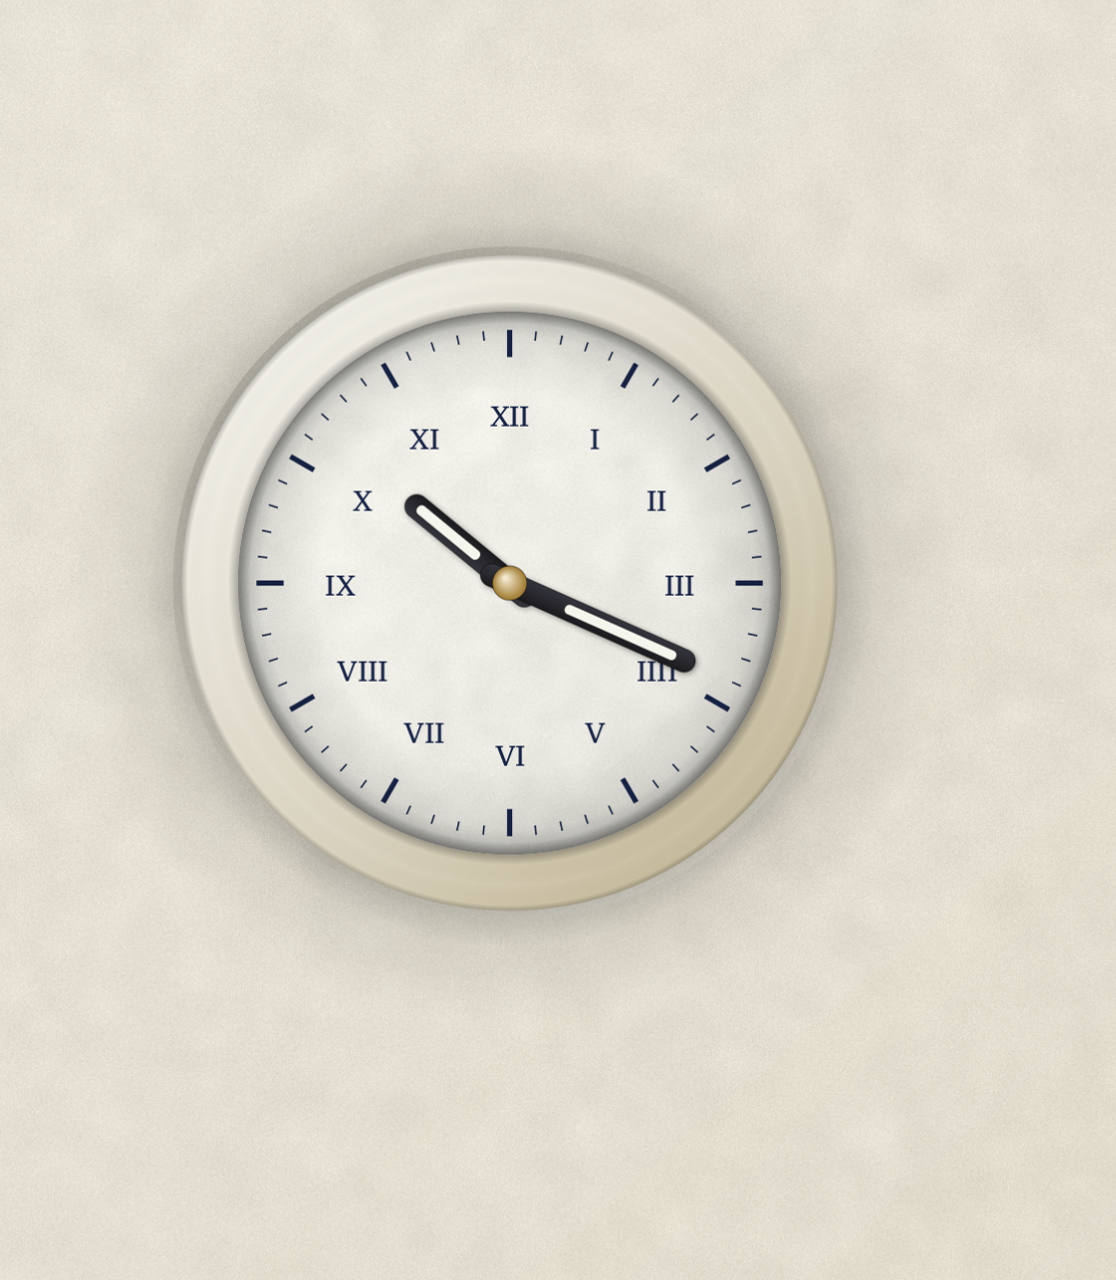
10:19
